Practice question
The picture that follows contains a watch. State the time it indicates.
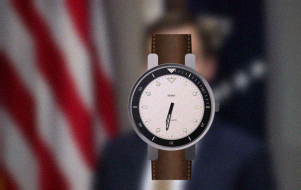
6:32
